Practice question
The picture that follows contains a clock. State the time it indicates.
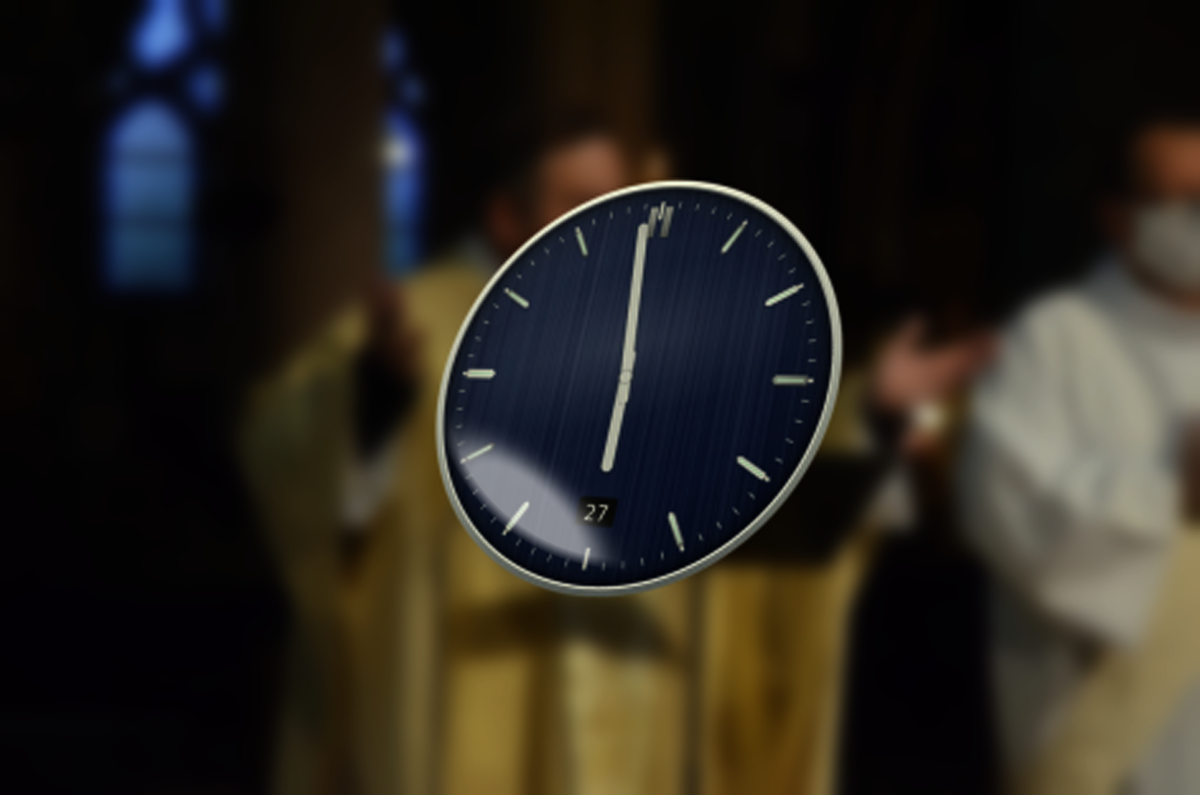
5:59
